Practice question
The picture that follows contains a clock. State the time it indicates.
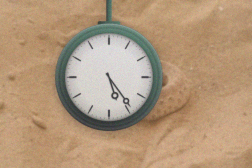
5:24
